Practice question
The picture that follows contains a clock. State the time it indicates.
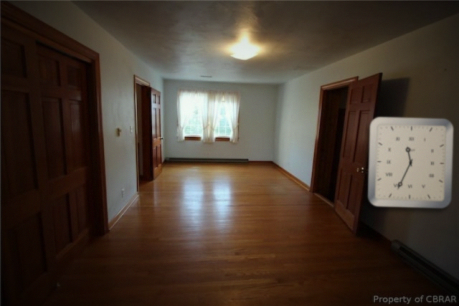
11:34
